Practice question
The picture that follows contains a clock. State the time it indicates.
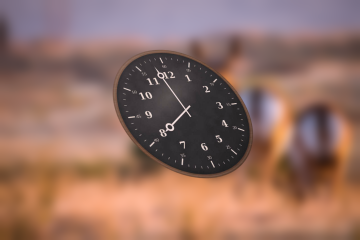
7:58
